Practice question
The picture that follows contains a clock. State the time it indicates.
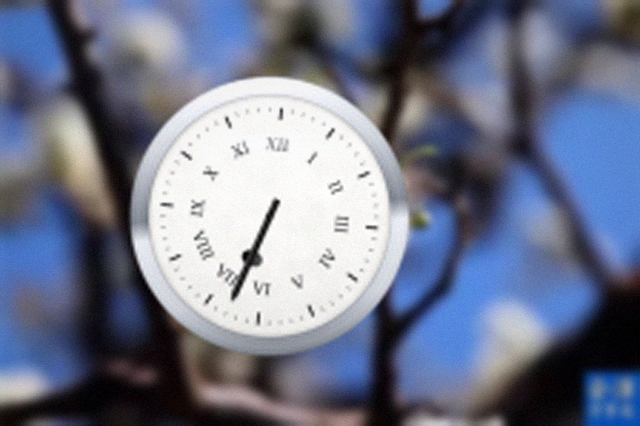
6:33
